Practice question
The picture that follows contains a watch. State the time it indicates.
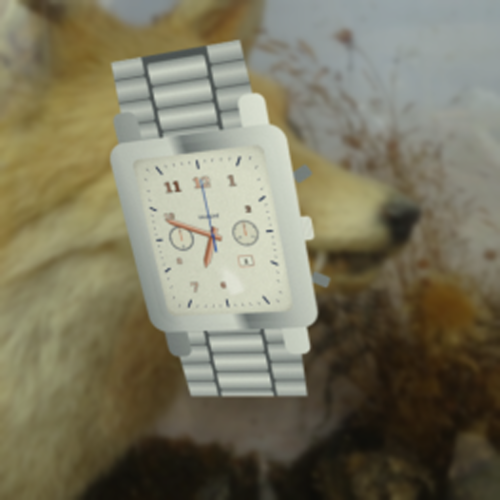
6:49
